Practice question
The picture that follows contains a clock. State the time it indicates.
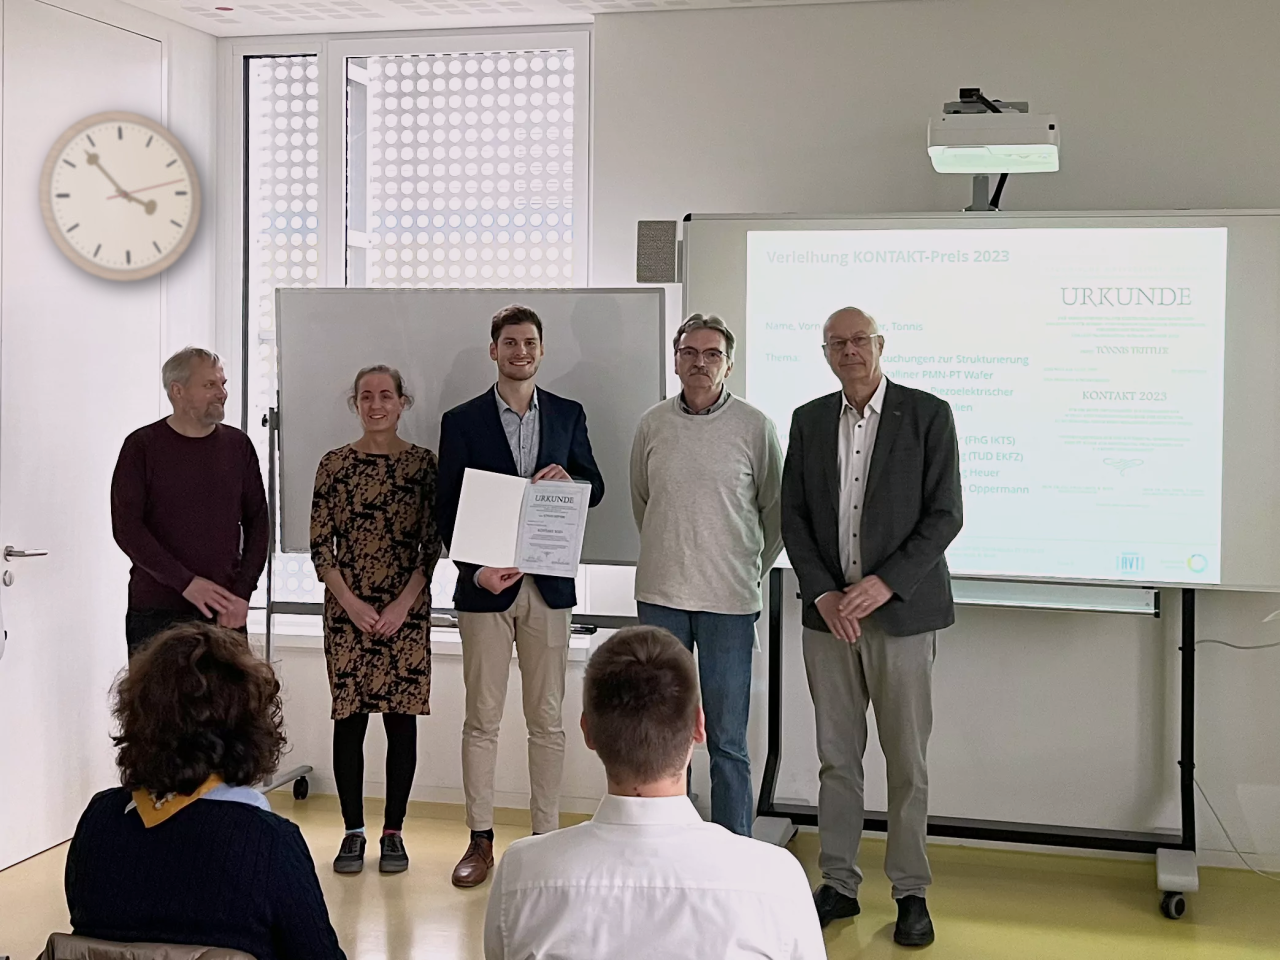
3:53:13
